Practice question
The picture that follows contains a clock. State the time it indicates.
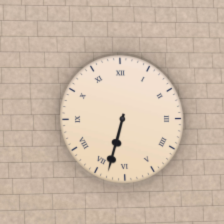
6:33
